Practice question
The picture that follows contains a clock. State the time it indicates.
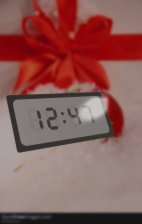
12:47
